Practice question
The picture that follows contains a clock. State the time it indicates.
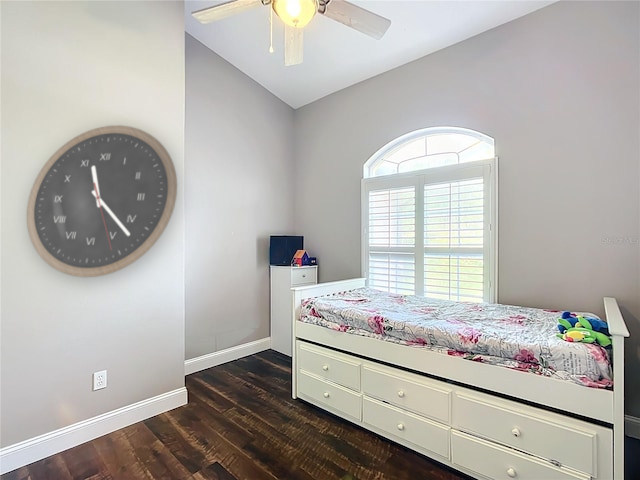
11:22:26
